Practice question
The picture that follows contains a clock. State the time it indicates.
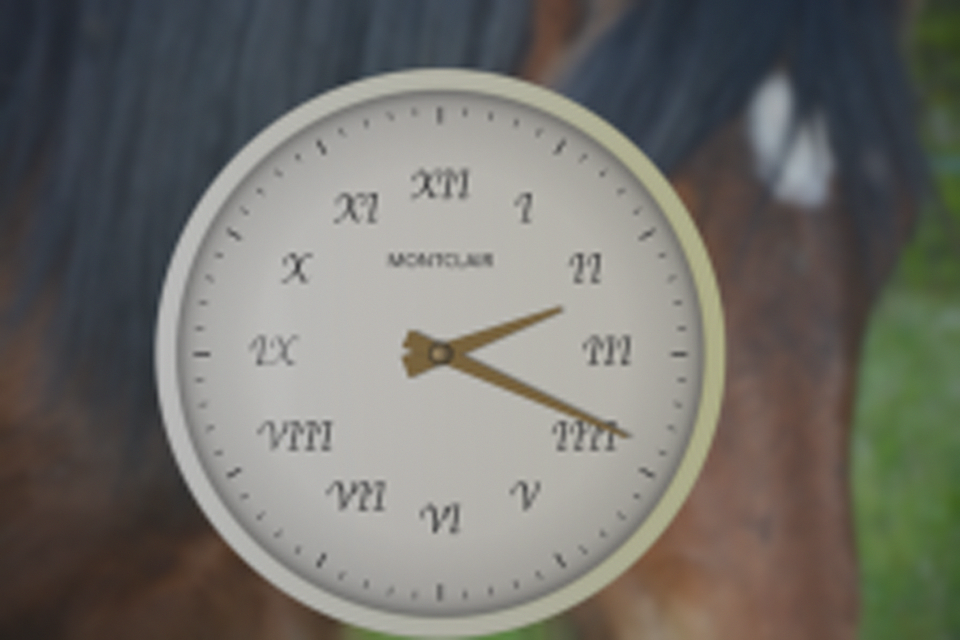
2:19
